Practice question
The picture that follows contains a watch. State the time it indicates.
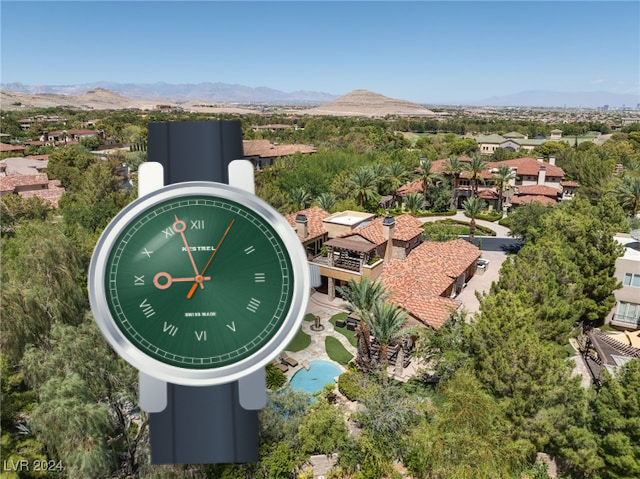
8:57:05
